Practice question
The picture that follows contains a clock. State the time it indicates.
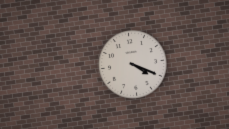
4:20
